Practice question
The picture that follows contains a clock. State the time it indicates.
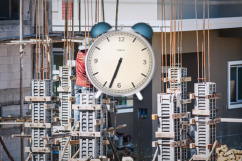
6:33
